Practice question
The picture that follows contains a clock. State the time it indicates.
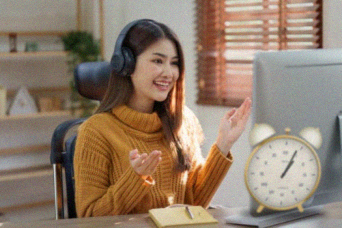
1:04
